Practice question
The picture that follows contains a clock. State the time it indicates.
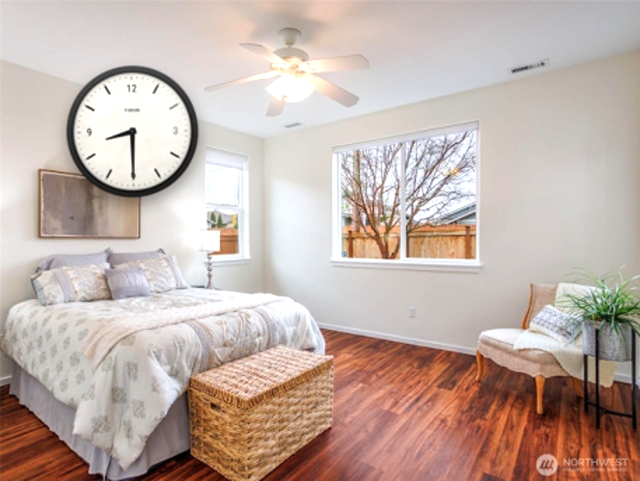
8:30
